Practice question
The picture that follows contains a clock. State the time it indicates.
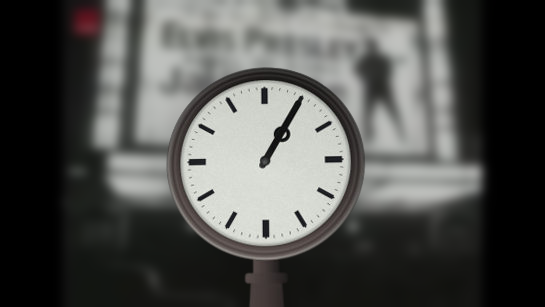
1:05
